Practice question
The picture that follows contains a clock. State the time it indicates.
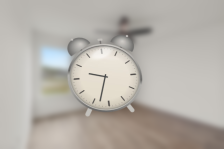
9:33
